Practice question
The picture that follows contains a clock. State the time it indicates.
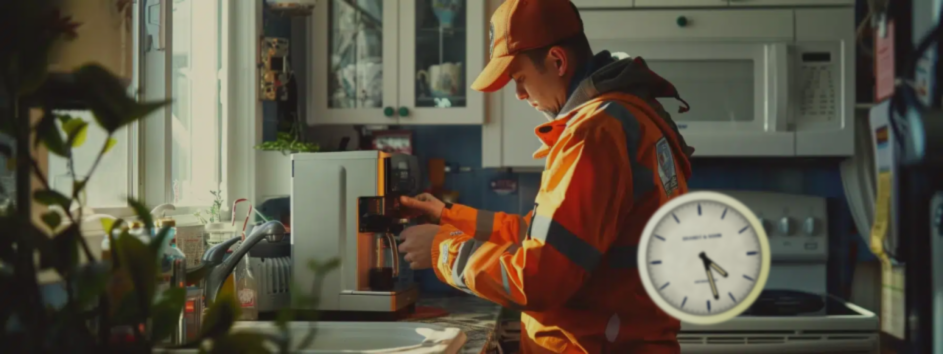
4:28
